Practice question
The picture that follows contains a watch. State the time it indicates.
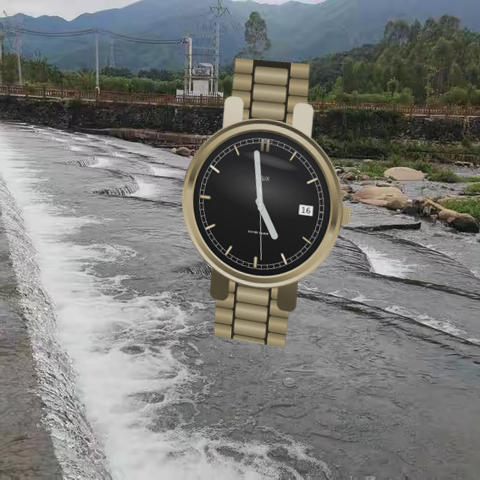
4:58:29
